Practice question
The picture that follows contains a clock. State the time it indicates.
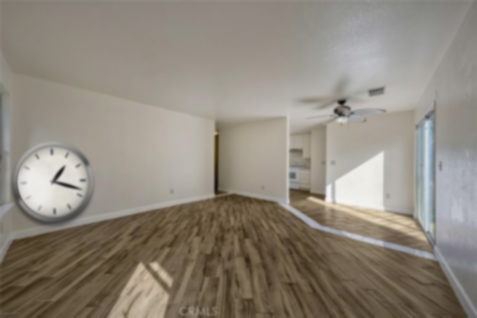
1:18
